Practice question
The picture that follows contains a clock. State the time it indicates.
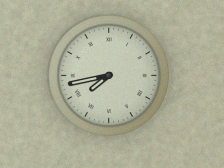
7:43
